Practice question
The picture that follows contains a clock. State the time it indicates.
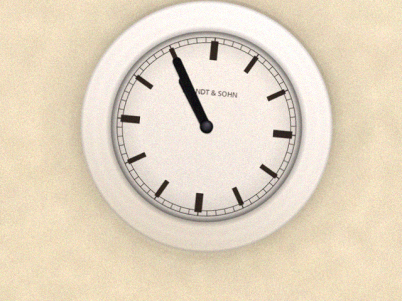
10:55
